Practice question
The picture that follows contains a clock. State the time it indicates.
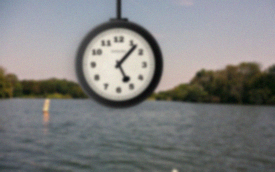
5:07
